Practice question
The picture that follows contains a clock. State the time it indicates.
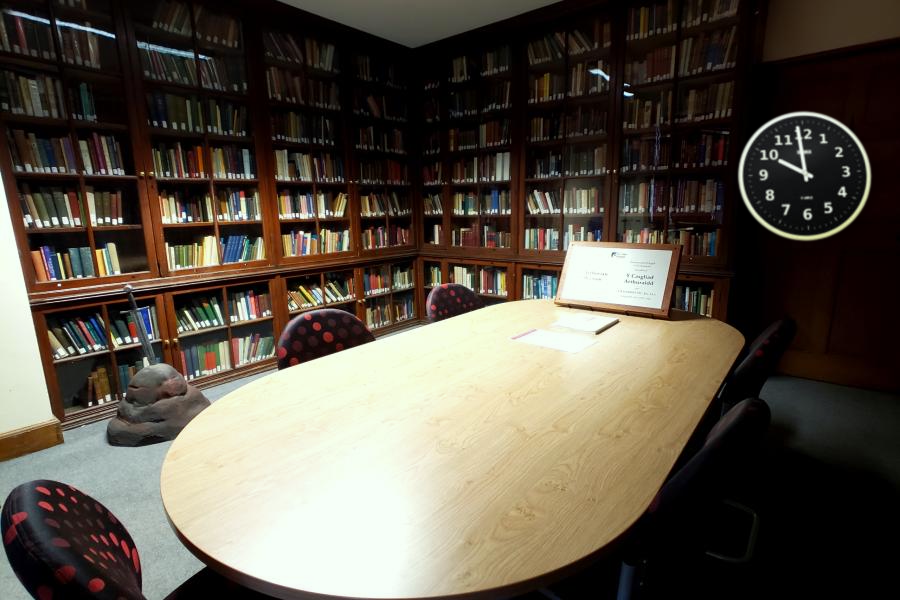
9:59
